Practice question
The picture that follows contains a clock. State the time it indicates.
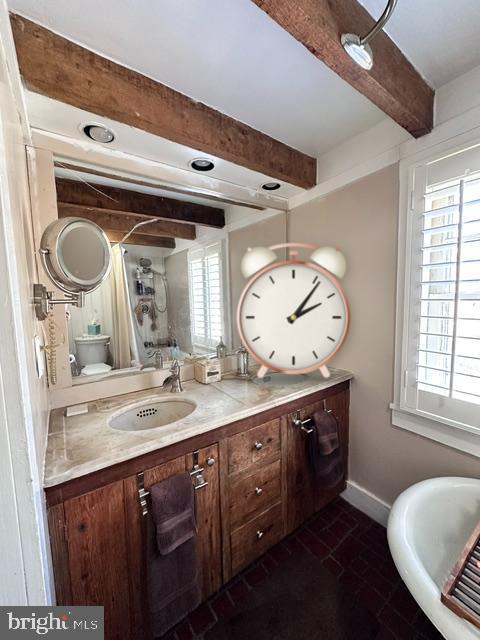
2:06
